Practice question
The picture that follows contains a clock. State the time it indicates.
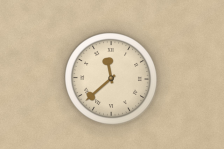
11:38
